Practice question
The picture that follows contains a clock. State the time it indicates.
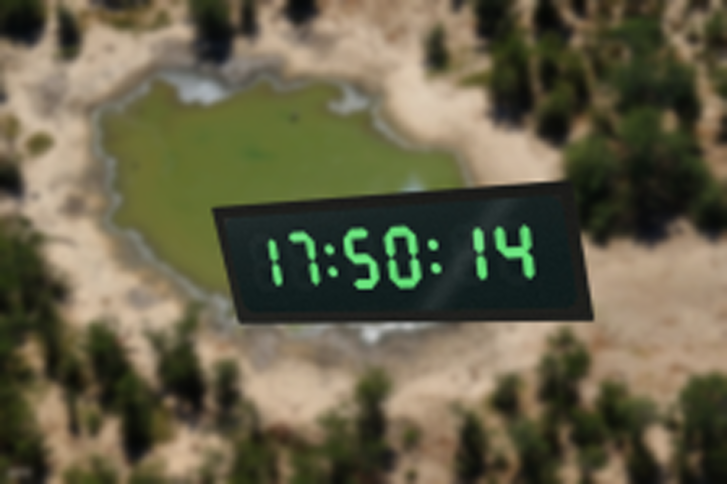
17:50:14
